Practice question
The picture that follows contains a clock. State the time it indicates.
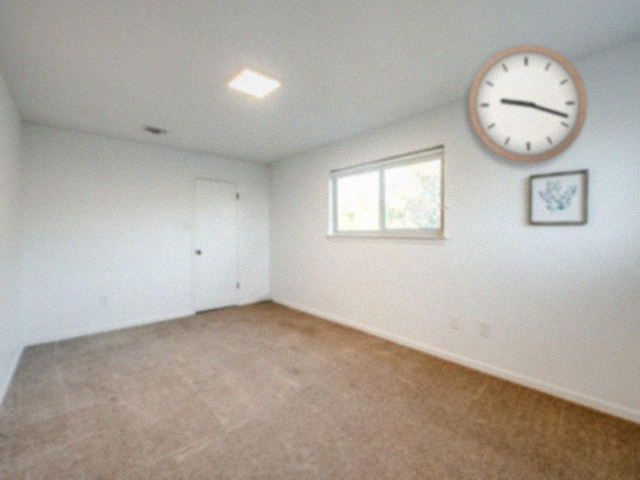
9:18
